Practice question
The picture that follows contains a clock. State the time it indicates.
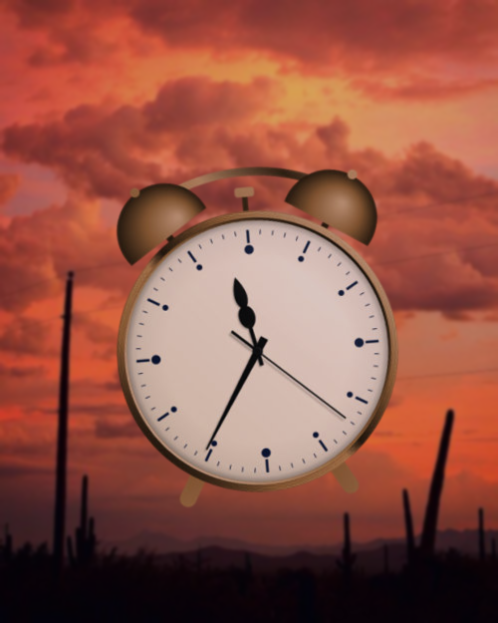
11:35:22
